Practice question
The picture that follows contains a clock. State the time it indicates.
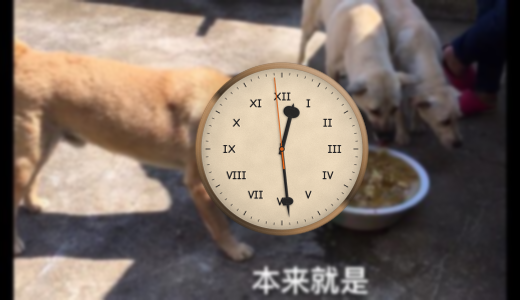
12:28:59
